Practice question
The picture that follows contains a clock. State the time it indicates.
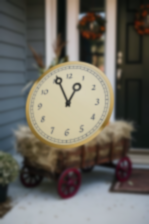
12:56
